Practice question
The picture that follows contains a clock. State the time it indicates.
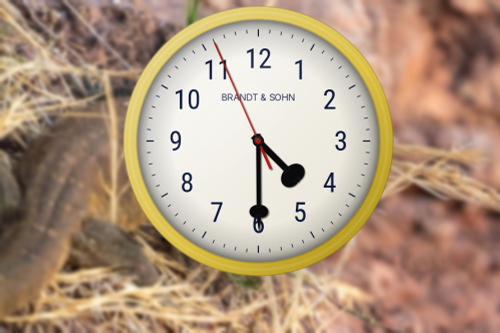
4:29:56
